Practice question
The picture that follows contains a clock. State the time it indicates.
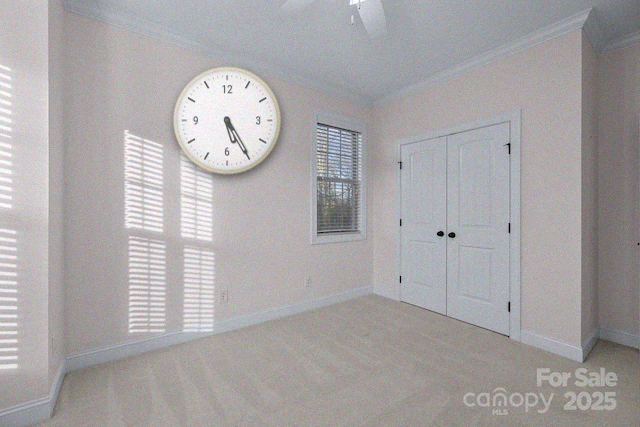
5:25
